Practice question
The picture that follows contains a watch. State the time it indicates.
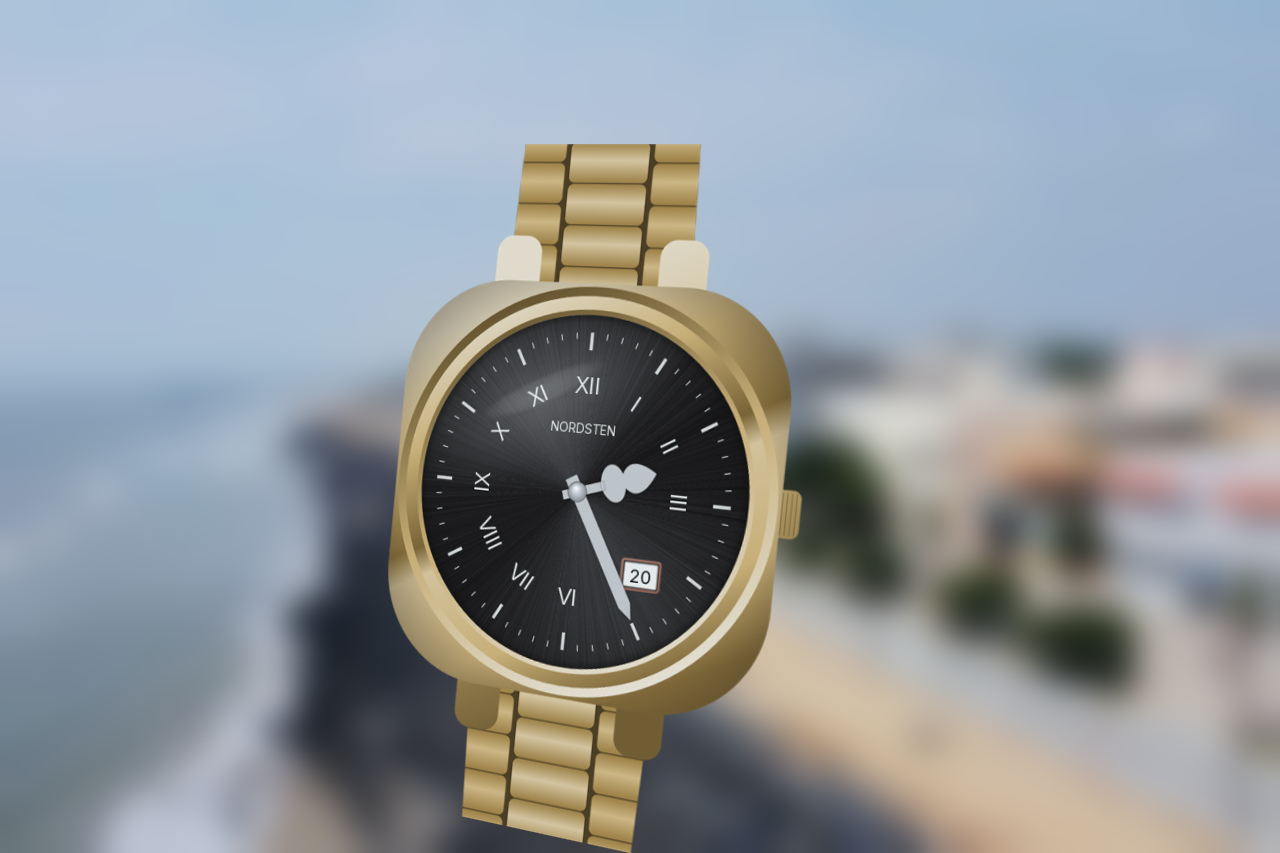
2:25
